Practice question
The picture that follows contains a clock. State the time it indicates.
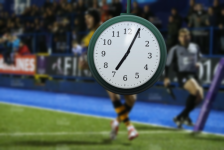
7:04
